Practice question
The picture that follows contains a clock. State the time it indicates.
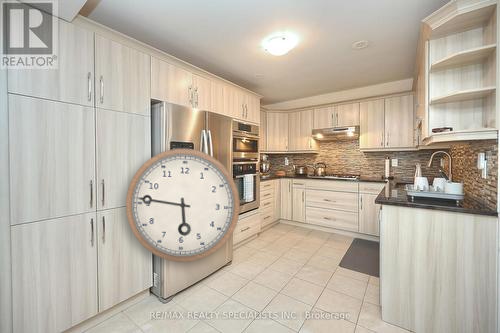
5:46
